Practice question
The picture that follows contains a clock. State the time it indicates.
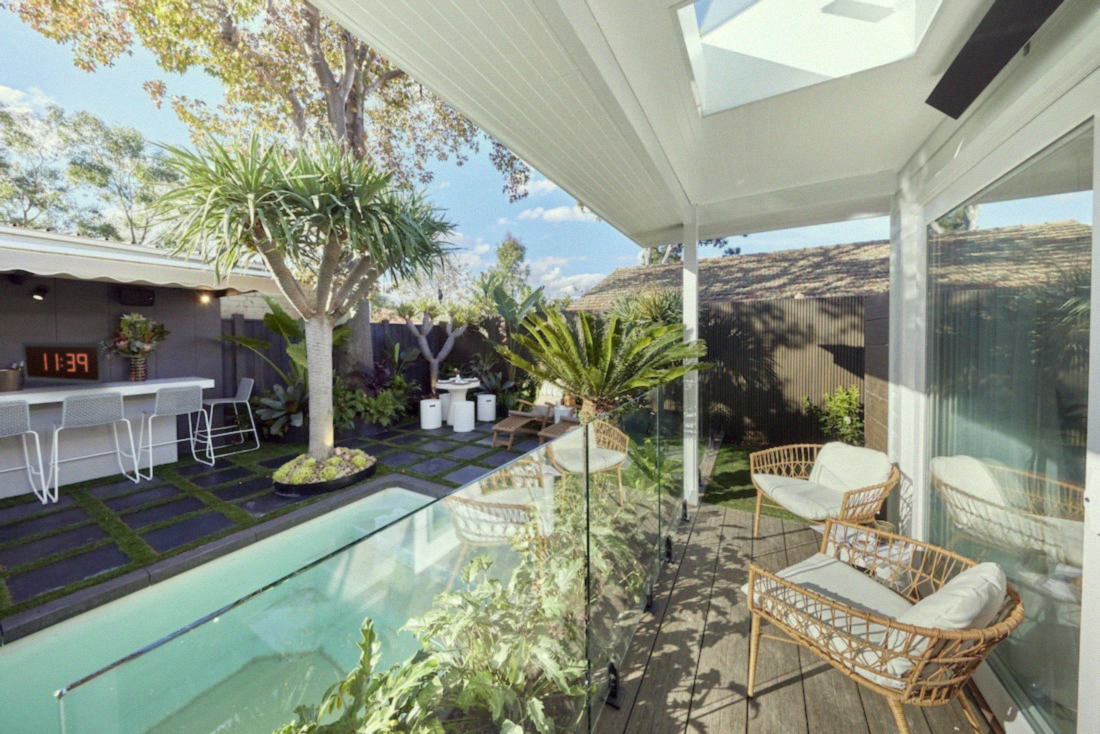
11:39
